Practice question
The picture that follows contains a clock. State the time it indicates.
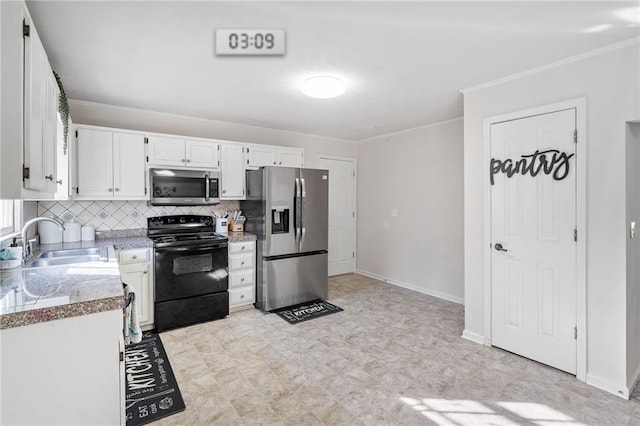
3:09
